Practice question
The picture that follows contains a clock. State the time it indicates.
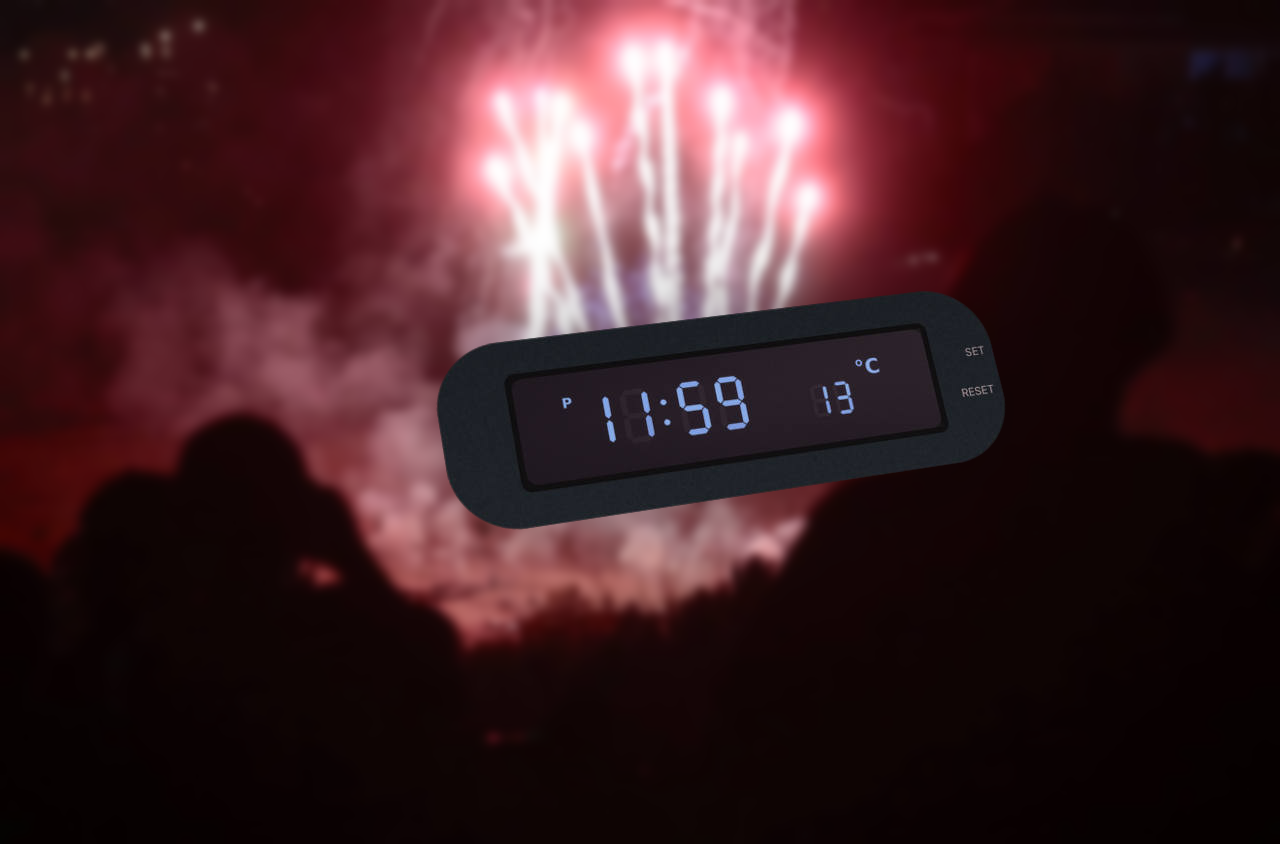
11:59
